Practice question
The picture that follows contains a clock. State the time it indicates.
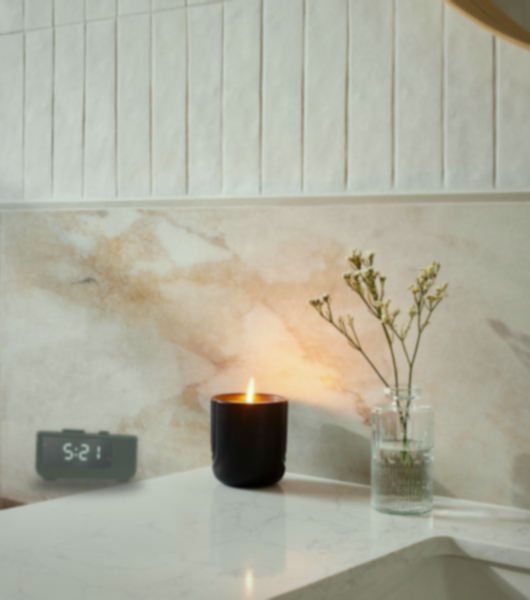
5:21
